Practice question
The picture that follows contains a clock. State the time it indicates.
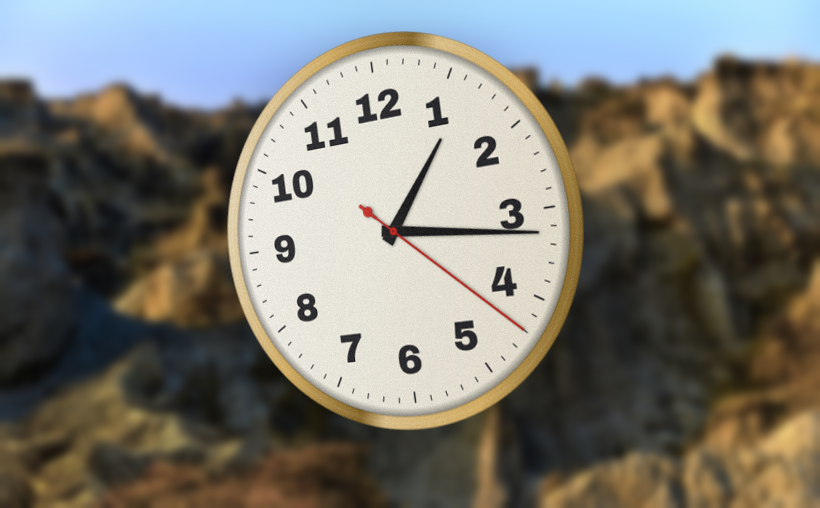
1:16:22
